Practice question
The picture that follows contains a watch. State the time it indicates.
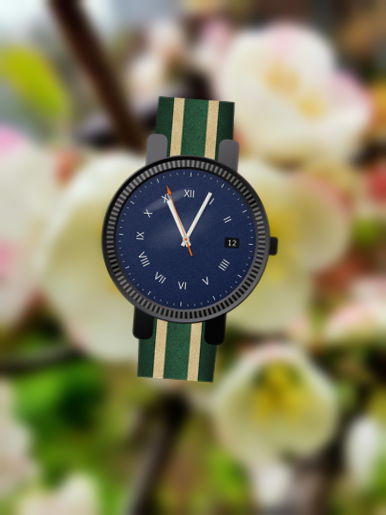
11:03:56
